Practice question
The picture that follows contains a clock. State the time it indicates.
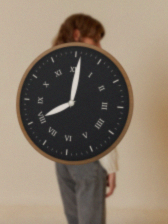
8:01
